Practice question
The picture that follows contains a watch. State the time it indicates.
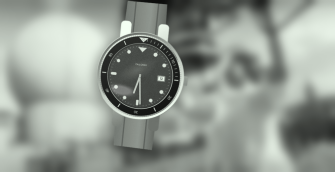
6:29
